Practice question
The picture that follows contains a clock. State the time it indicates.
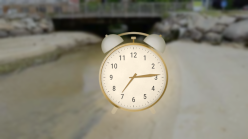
7:14
